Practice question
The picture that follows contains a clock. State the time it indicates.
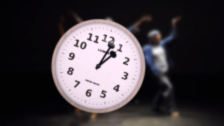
1:02
